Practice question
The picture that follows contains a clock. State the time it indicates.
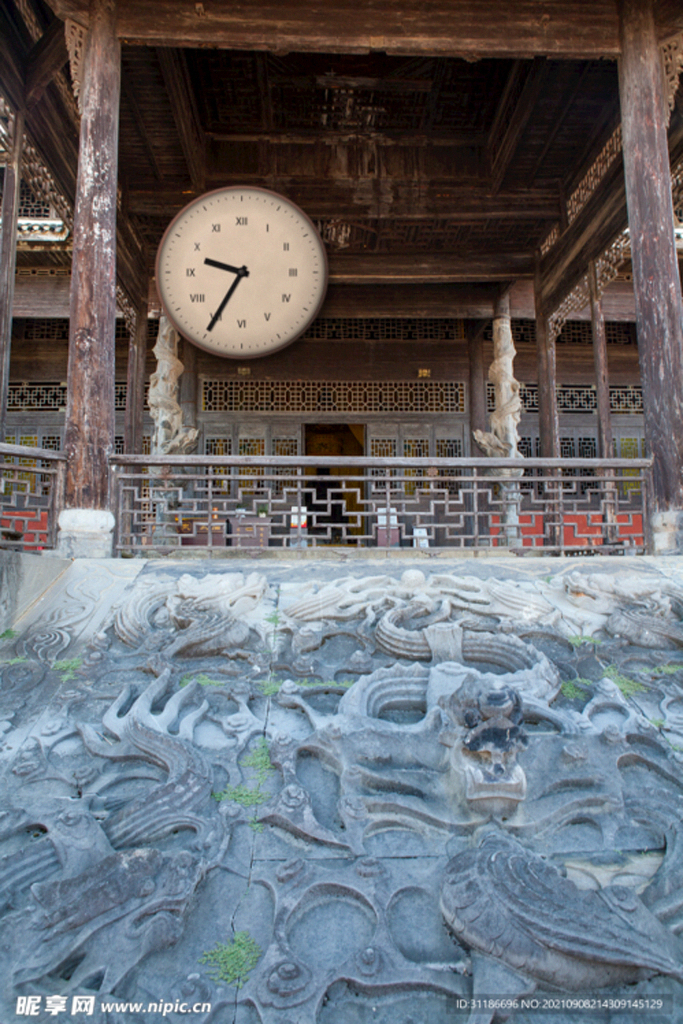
9:35
